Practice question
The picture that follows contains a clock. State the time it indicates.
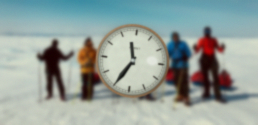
11:35
